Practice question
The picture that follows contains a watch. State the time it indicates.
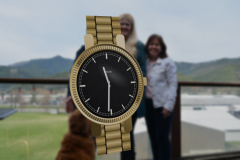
11:31
